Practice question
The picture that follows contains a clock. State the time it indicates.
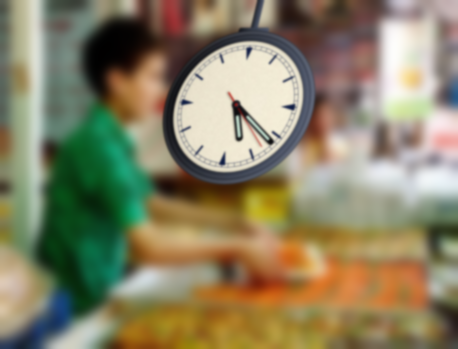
5:21:23
